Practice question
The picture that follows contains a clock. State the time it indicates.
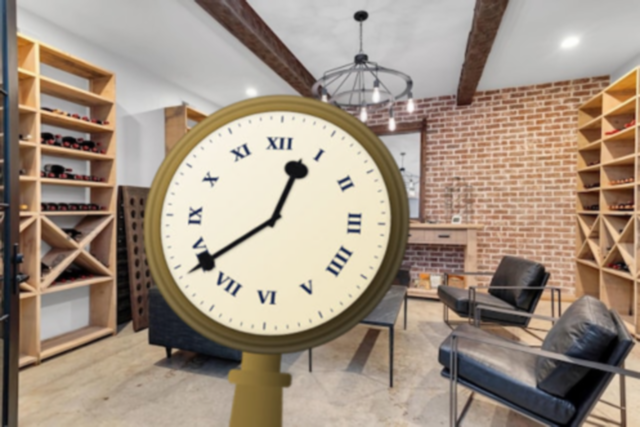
12:39
